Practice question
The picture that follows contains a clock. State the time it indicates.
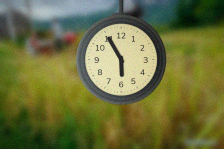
5:55
